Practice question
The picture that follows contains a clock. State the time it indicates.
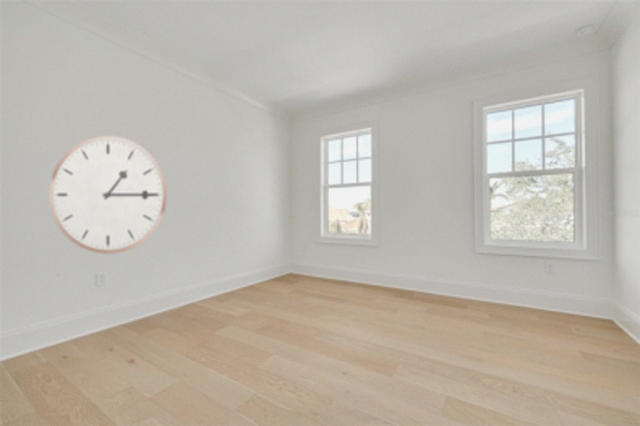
1:15
